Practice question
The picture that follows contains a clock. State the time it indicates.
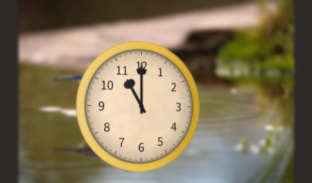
11:00
